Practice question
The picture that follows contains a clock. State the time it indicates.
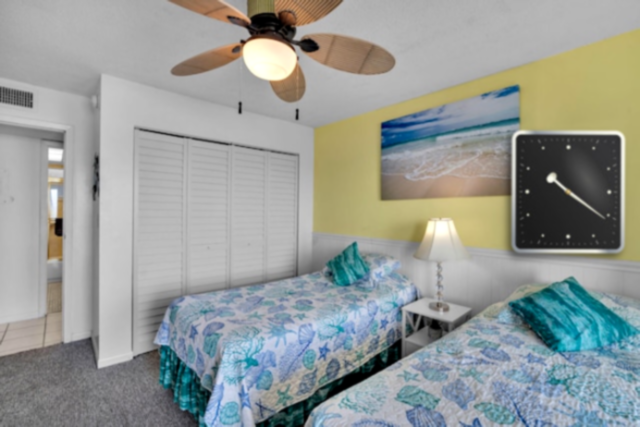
10:21
